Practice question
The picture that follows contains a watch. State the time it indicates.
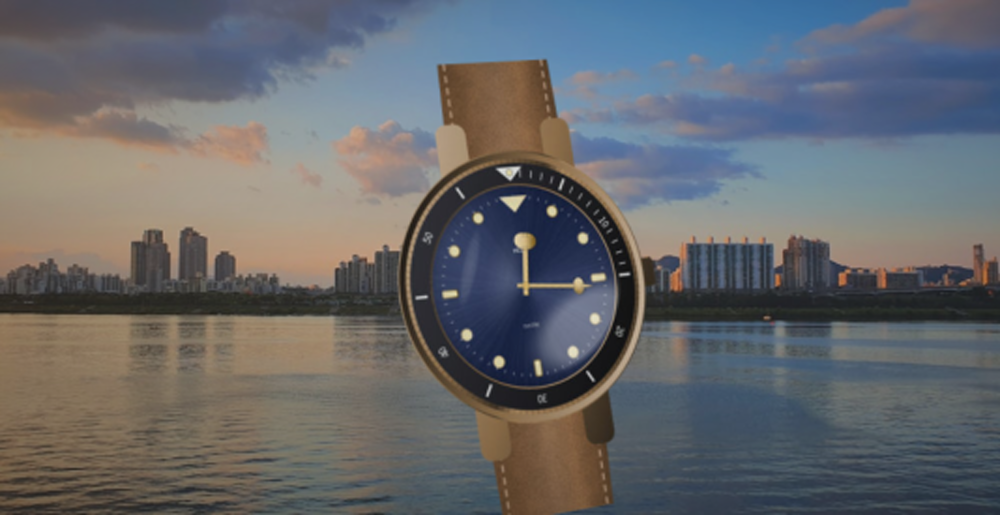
12:16
